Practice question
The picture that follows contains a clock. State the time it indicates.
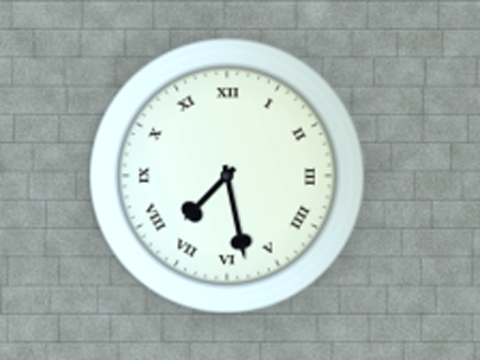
7:28
